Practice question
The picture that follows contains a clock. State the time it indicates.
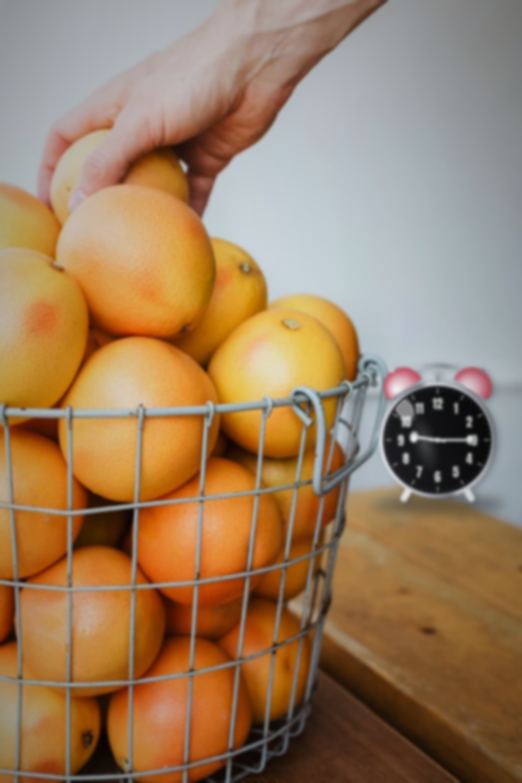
9:15
